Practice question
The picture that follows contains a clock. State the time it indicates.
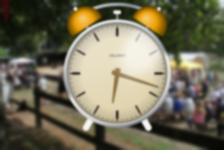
6:18
